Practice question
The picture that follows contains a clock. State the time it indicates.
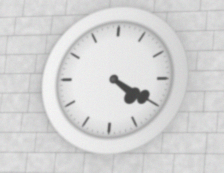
4:20
